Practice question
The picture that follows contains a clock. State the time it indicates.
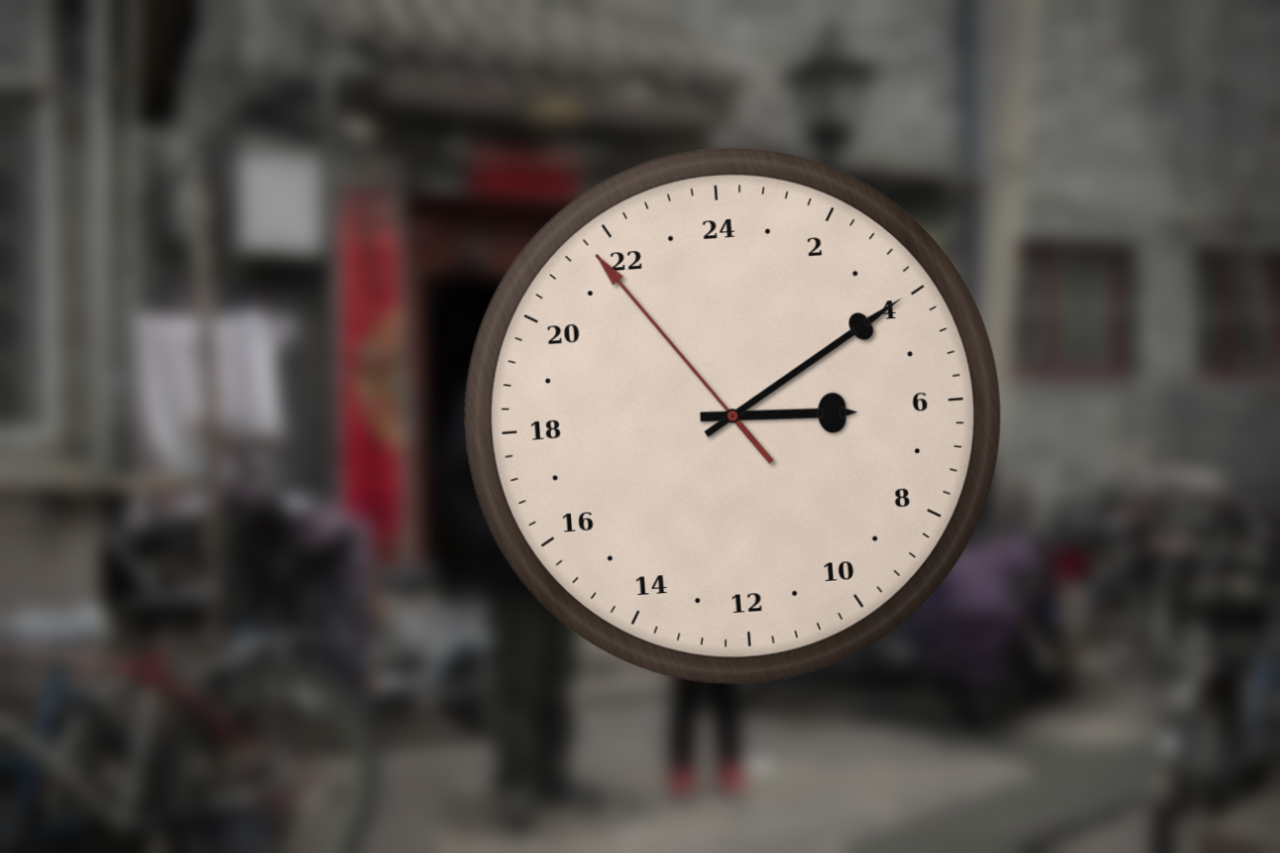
6:09:54
